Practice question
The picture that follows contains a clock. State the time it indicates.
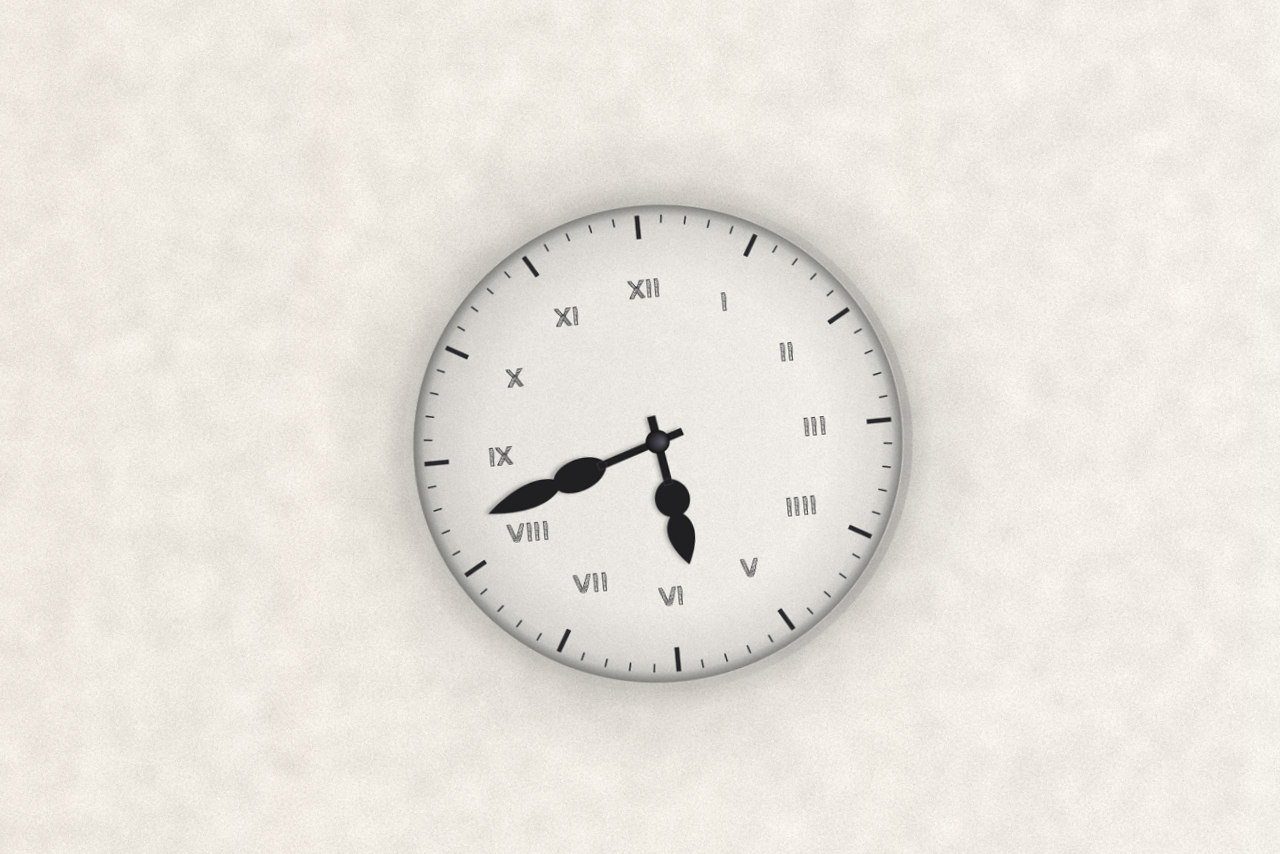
5:42
